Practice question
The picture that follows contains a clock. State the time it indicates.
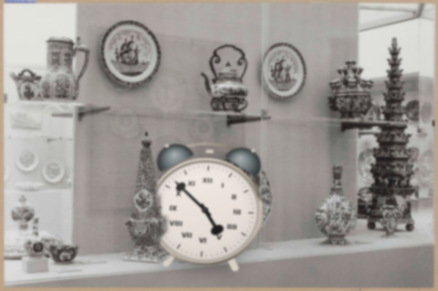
4:52
